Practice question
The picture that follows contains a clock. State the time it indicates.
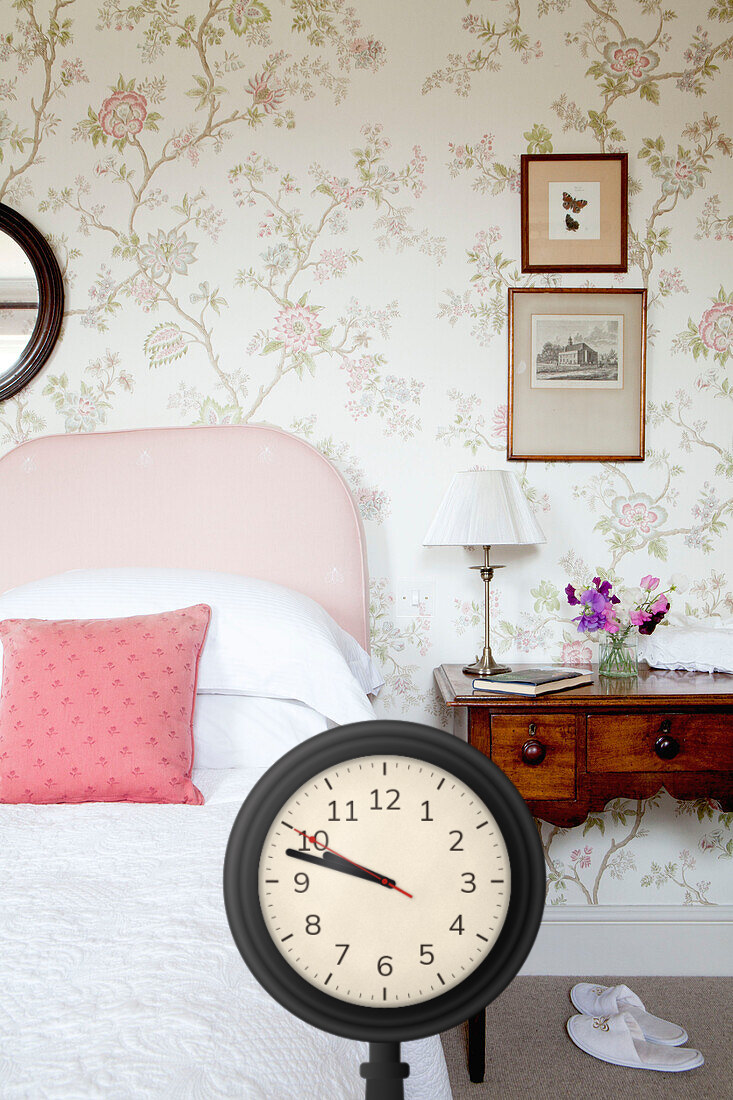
9:47:50
